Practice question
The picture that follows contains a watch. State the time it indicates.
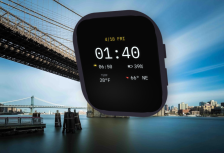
1:40
